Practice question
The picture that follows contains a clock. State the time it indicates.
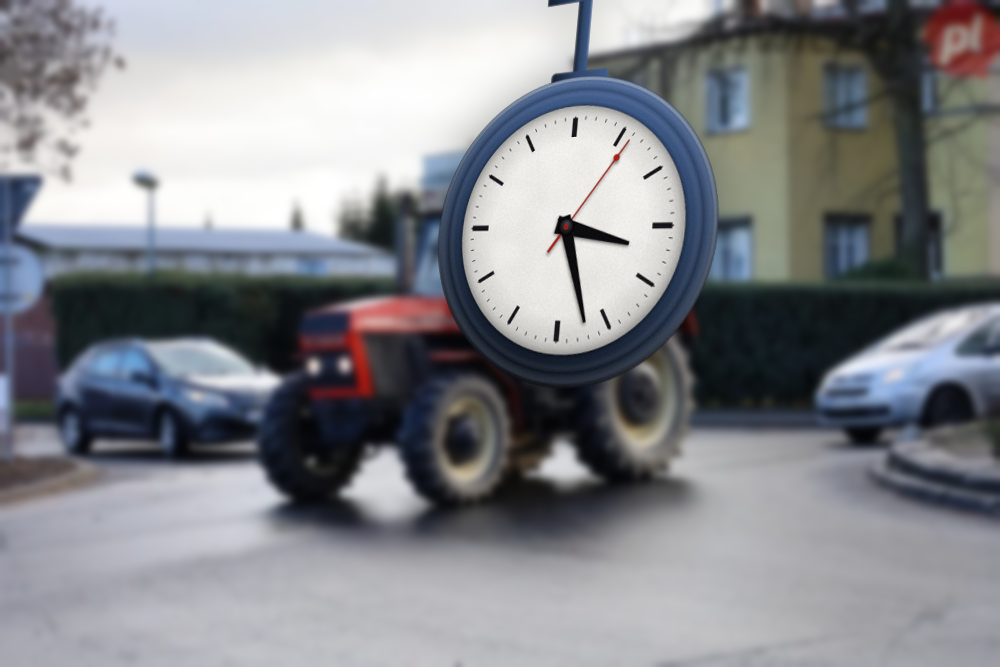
3:27:06
